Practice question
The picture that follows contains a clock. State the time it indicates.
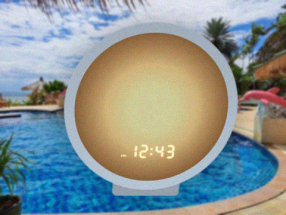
12:43
